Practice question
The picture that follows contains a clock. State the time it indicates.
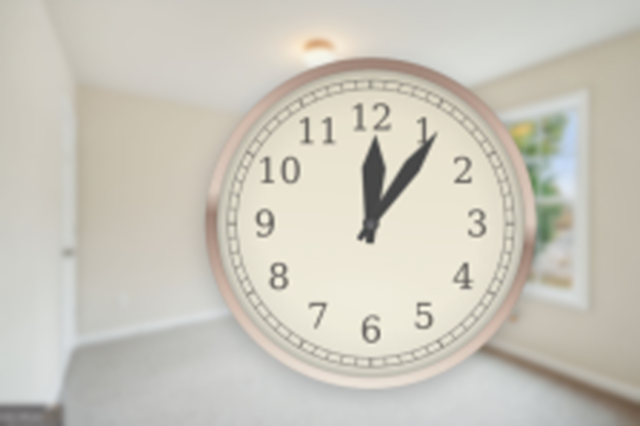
12:06
